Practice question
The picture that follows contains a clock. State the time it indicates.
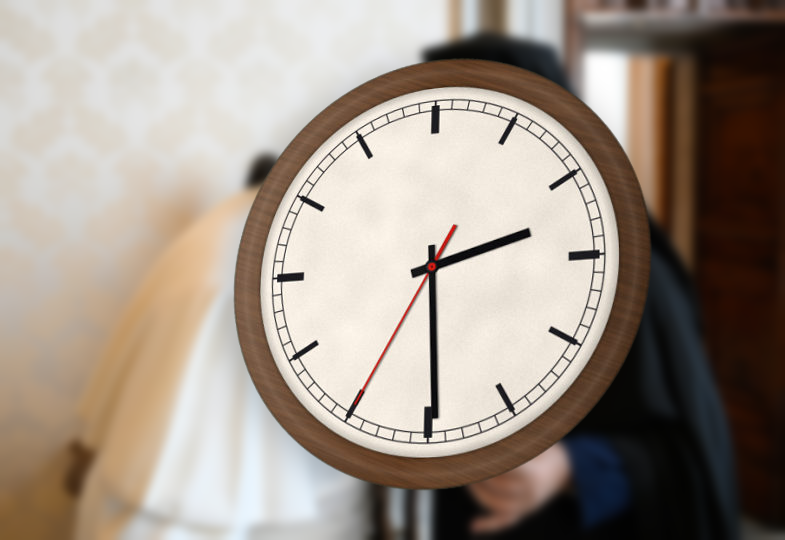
2:29:35
